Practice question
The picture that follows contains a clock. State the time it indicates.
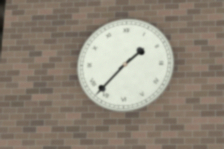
1:37
